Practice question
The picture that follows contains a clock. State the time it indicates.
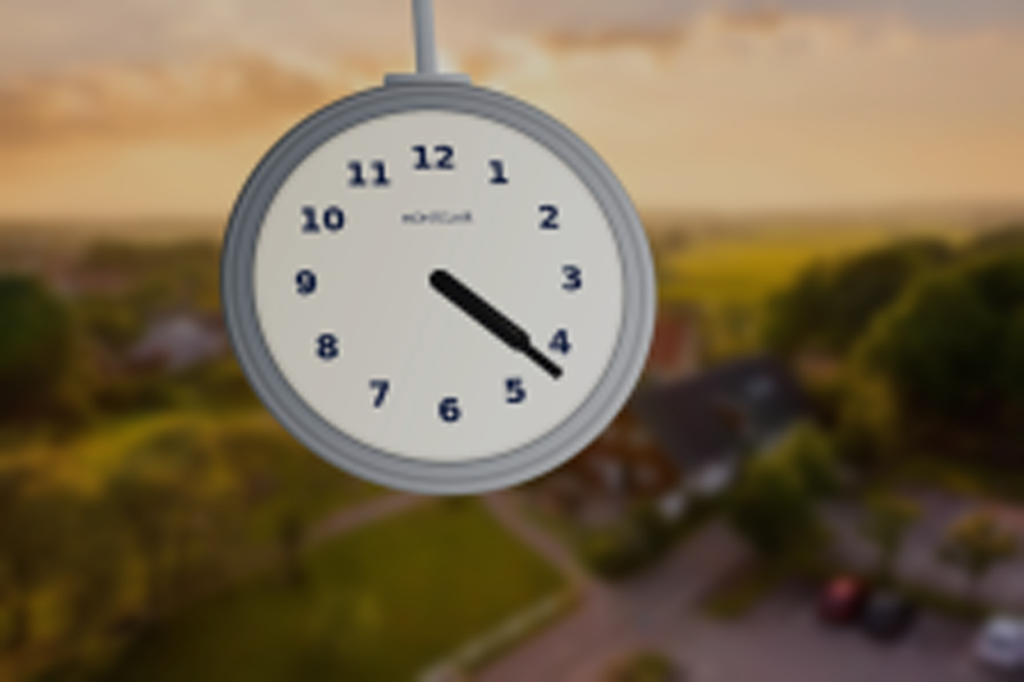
4:22
